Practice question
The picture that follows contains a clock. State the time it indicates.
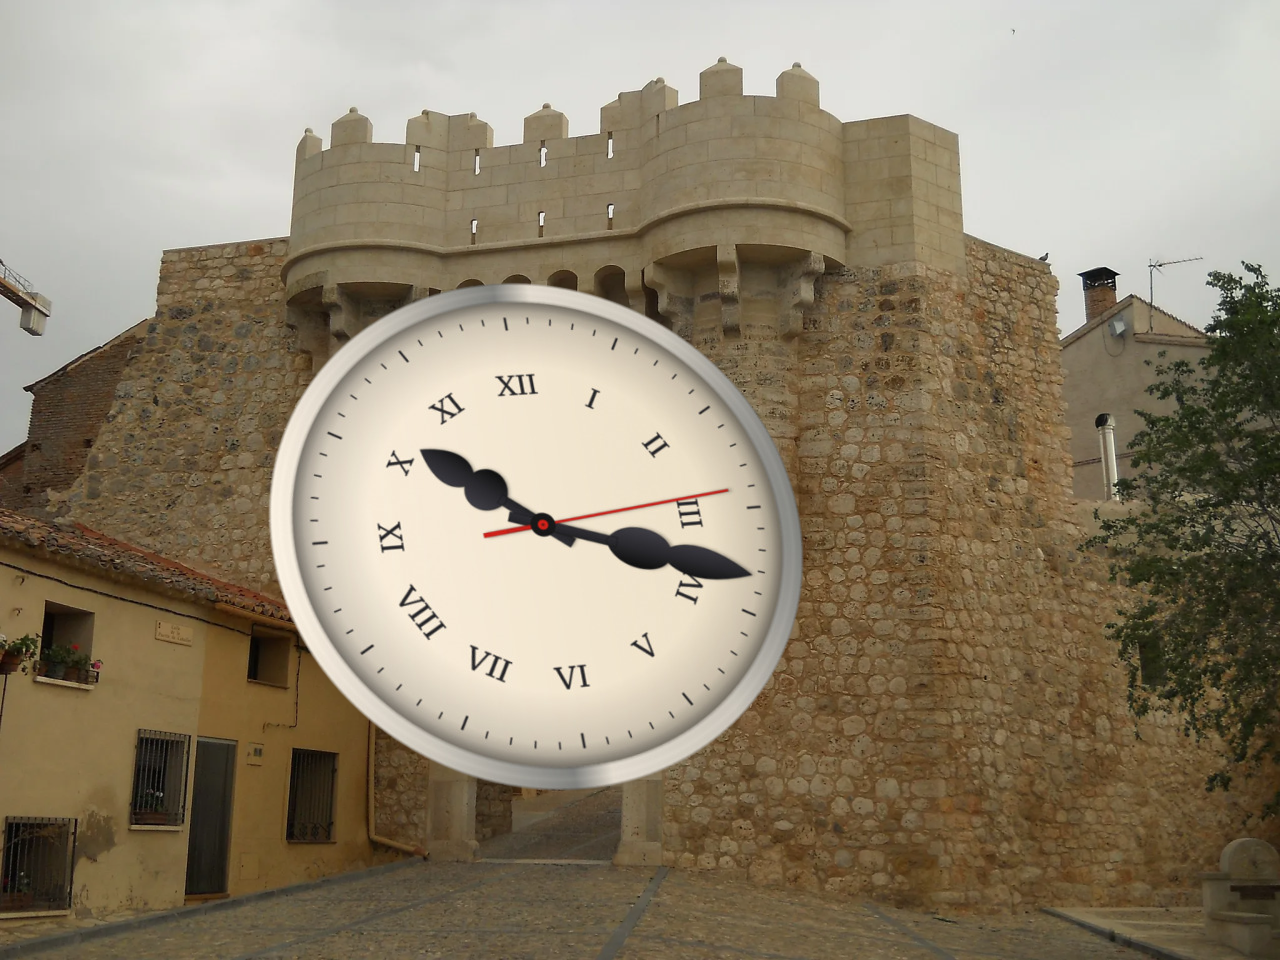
10:18:14
